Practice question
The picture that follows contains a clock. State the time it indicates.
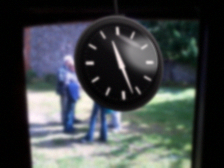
11:27
